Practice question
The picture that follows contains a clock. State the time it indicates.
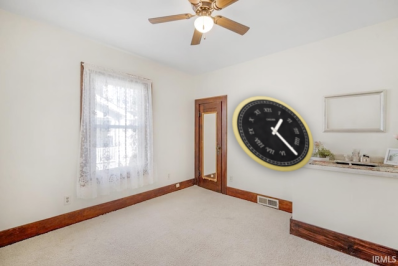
1:25
